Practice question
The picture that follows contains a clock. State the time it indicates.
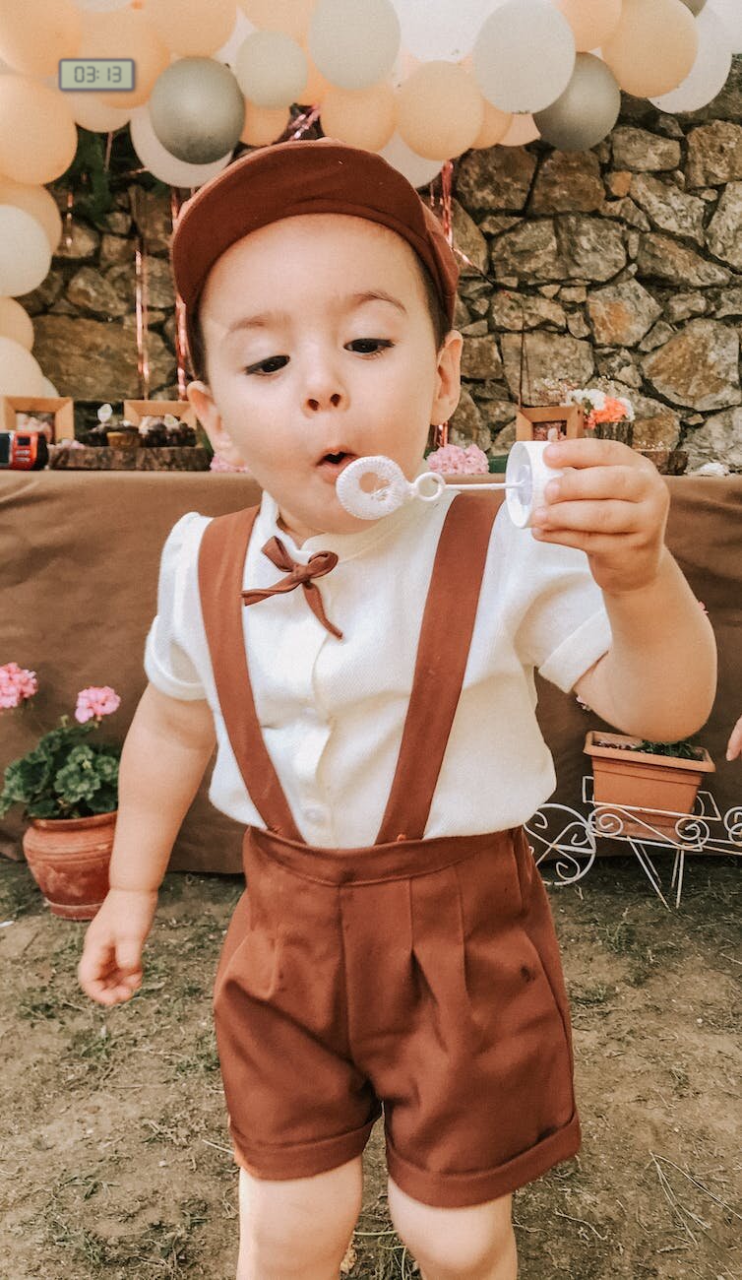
3:13
